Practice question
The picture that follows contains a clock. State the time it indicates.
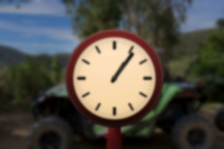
1:06
